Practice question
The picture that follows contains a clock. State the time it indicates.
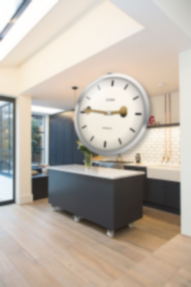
2:46
